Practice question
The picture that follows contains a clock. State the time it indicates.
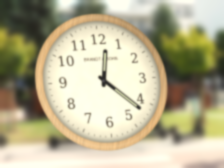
12:22
